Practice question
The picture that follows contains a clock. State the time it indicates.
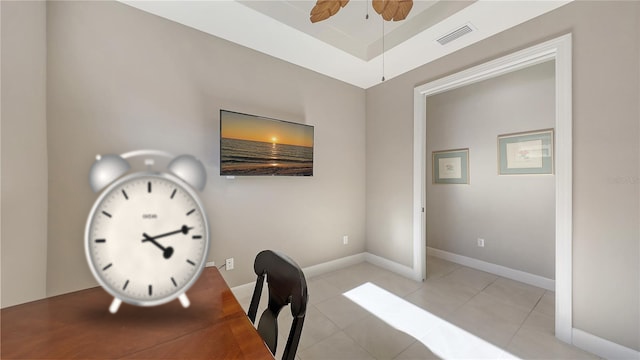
4:13
